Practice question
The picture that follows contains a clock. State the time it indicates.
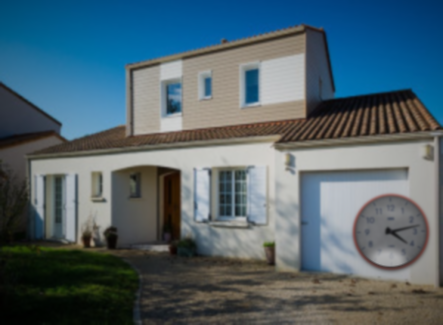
4:13
